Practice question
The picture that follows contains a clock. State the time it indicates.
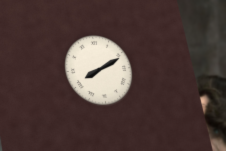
8:11
